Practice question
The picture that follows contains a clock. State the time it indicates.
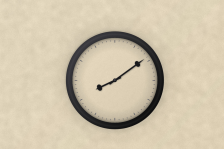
8:09
